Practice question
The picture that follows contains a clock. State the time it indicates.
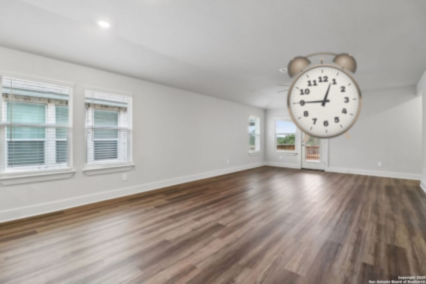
12:45
